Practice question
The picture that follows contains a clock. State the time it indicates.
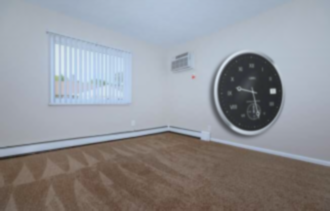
9:28
